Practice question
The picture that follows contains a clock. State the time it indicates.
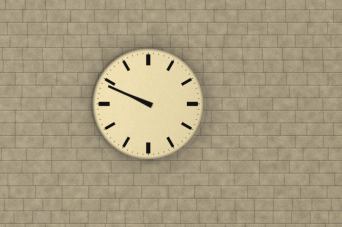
9:49
